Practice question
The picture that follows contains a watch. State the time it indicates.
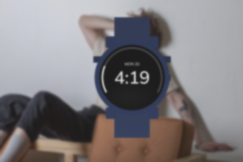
4:19
